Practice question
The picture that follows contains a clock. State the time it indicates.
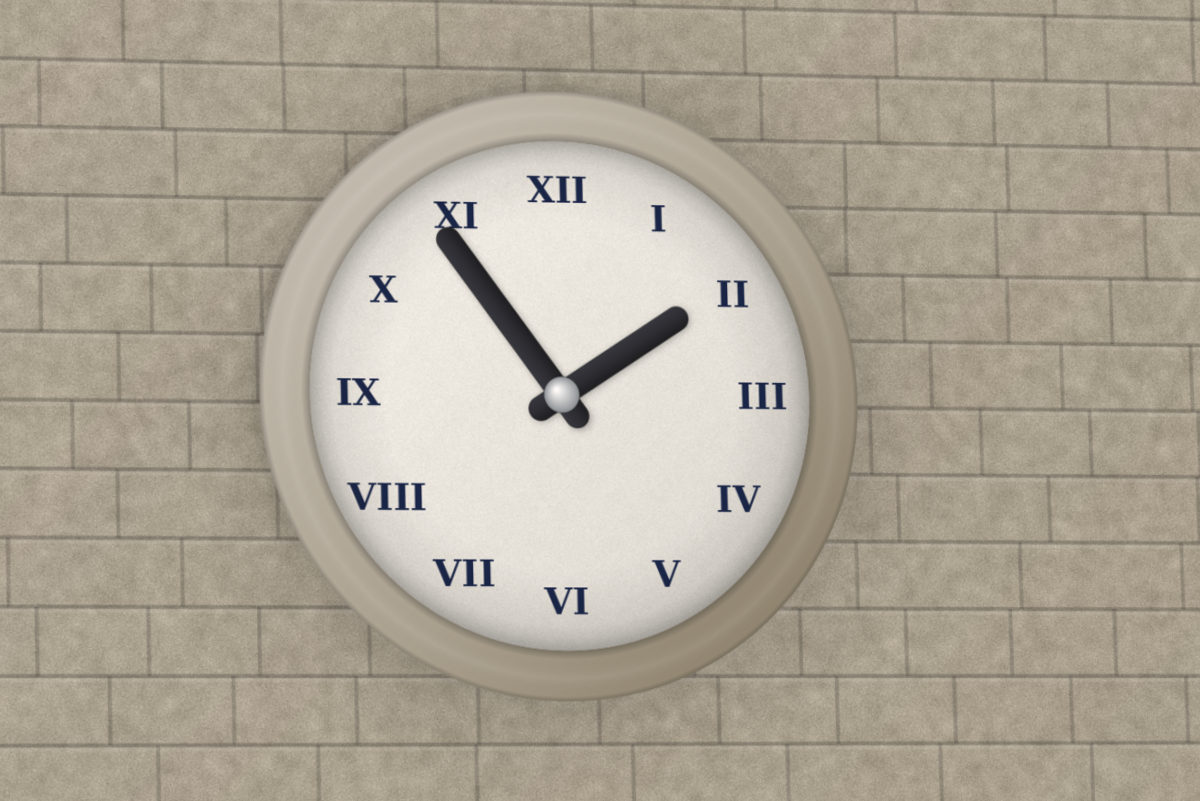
1:54
